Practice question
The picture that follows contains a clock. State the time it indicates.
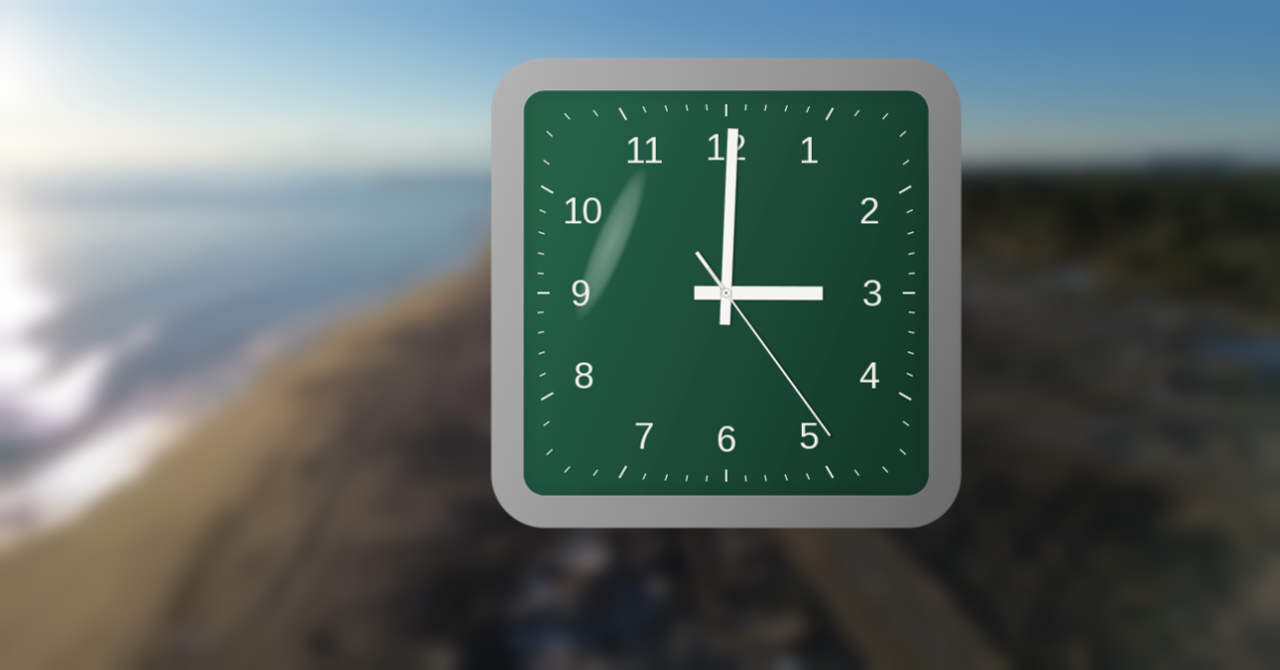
3:00:24
